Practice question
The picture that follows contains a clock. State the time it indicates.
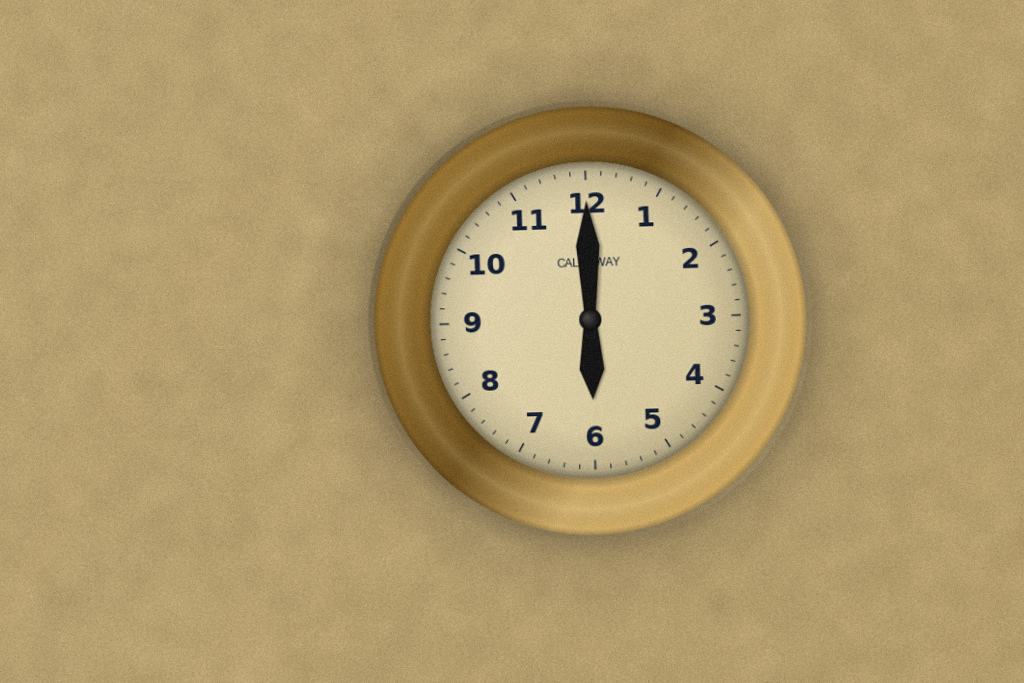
6:00
